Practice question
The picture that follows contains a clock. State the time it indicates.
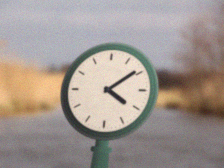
4:09
